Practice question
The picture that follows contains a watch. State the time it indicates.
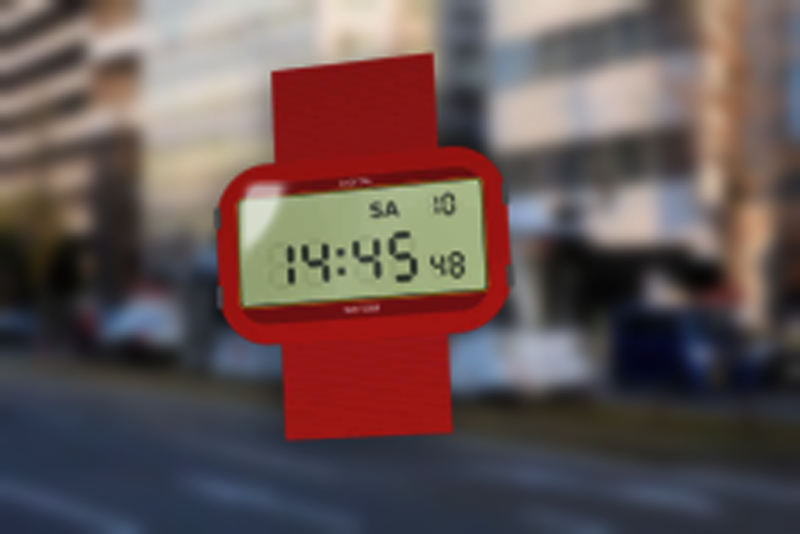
14:45:48
